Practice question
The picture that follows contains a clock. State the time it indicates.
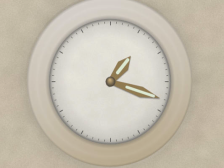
1:18
